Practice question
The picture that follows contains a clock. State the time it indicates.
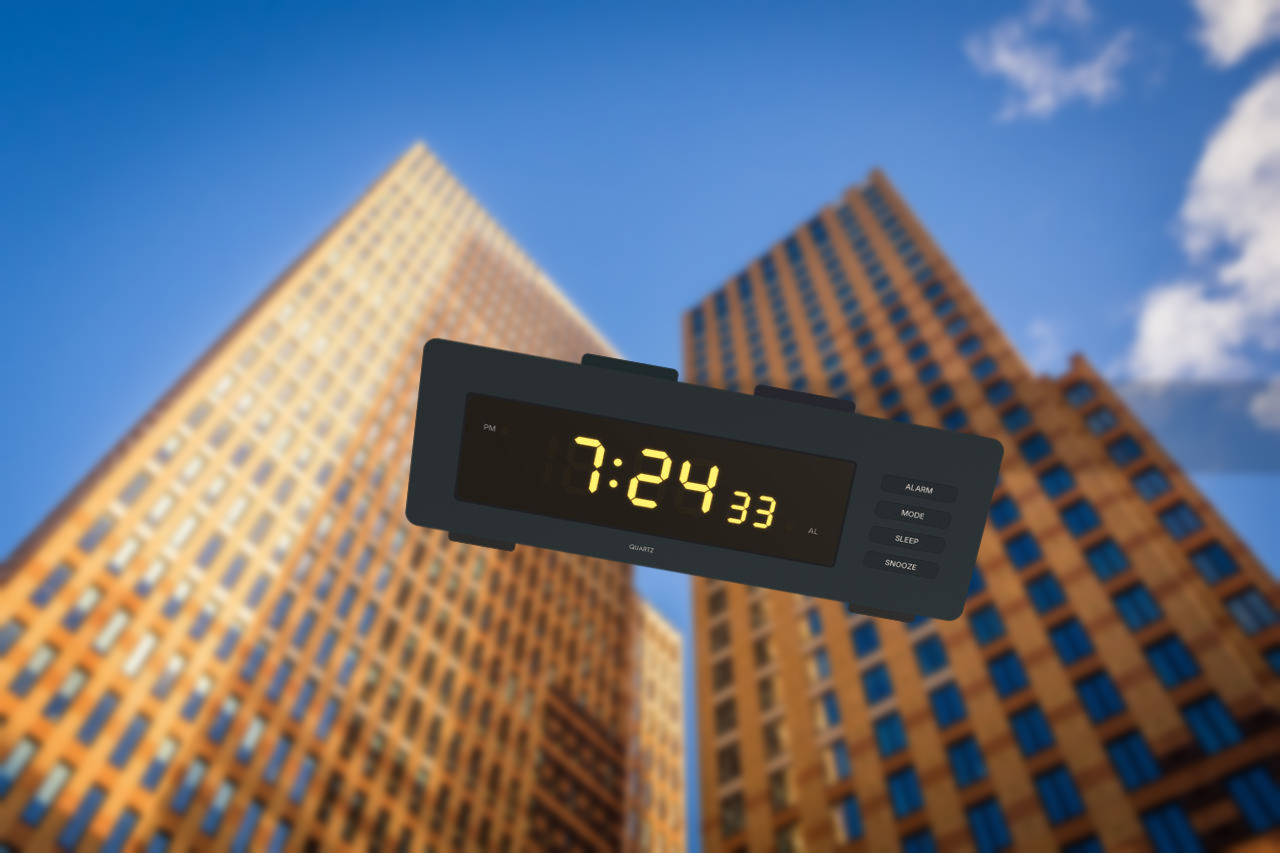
7:24:33
